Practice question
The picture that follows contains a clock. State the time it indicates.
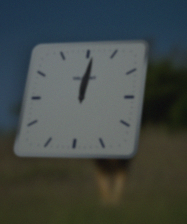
12:01
